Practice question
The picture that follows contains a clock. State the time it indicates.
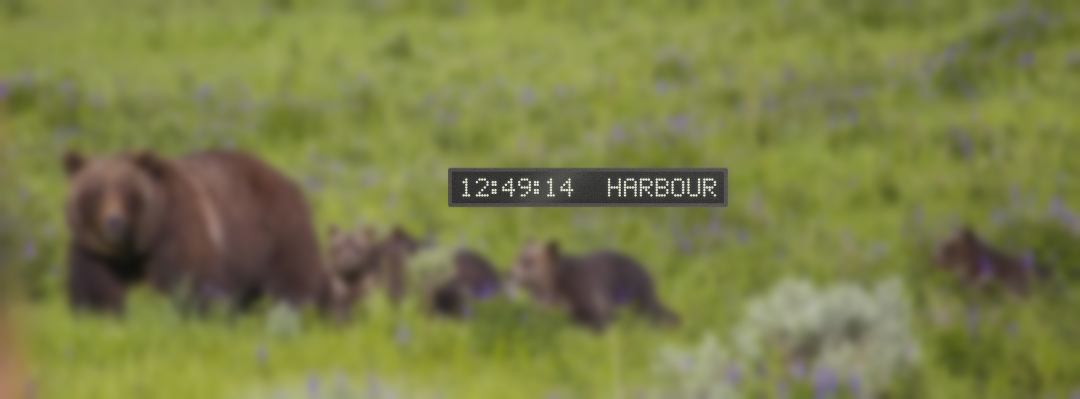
12:49:14
